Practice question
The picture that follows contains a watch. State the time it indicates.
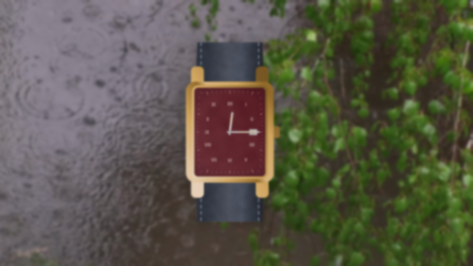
12:15
